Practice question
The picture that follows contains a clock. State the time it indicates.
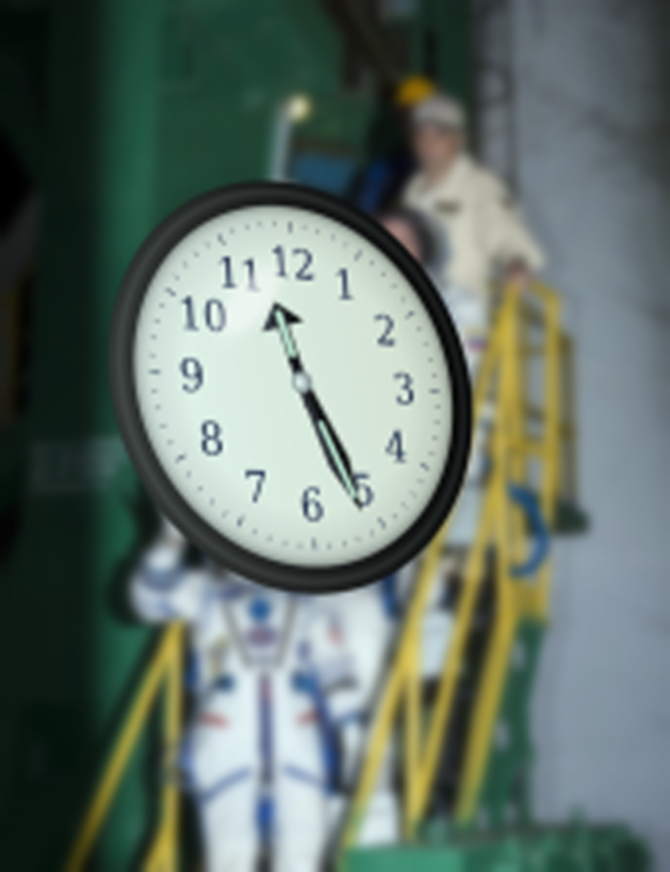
11:26
